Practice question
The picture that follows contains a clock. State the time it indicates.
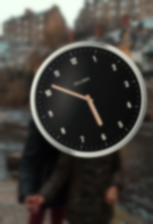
5:52
